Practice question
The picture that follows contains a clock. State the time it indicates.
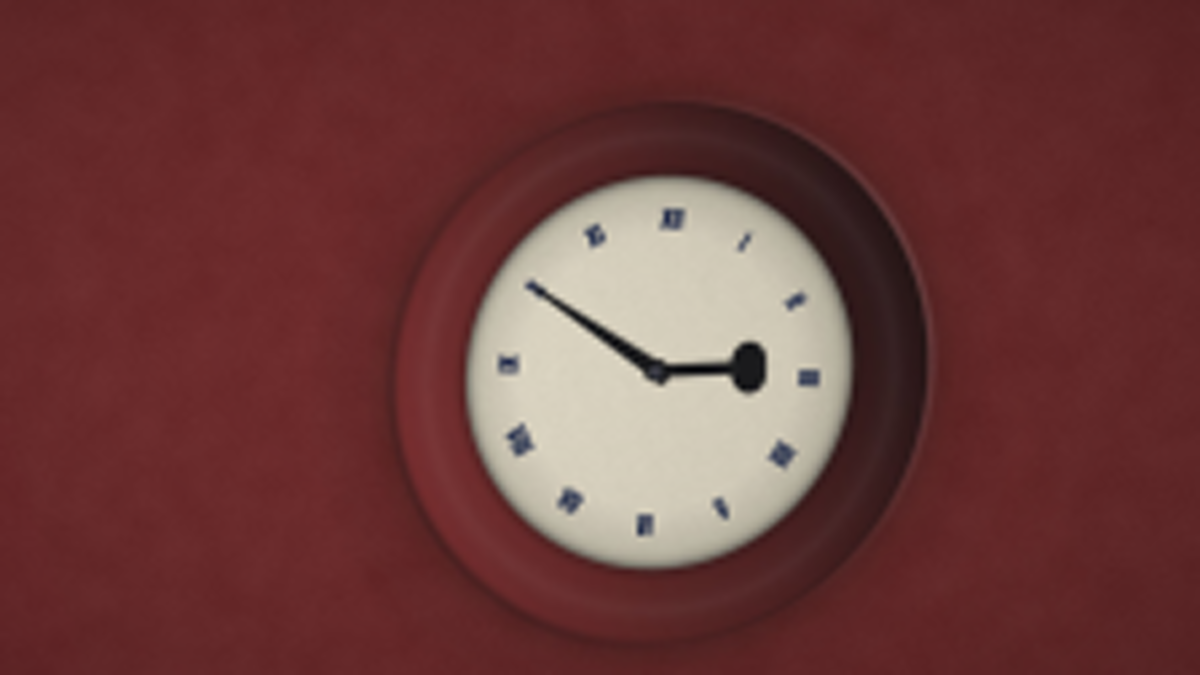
2:50
